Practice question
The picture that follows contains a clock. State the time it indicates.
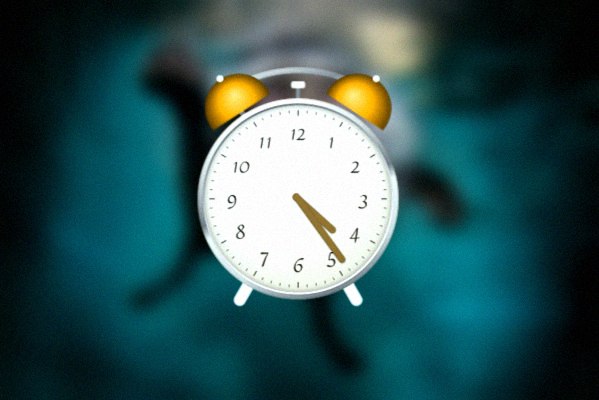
4:24
